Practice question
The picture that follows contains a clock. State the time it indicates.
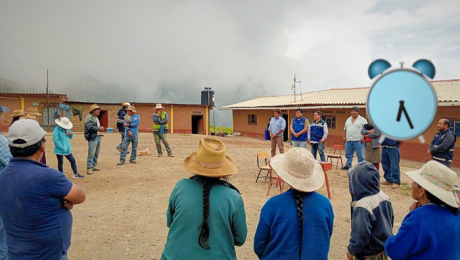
6:26
